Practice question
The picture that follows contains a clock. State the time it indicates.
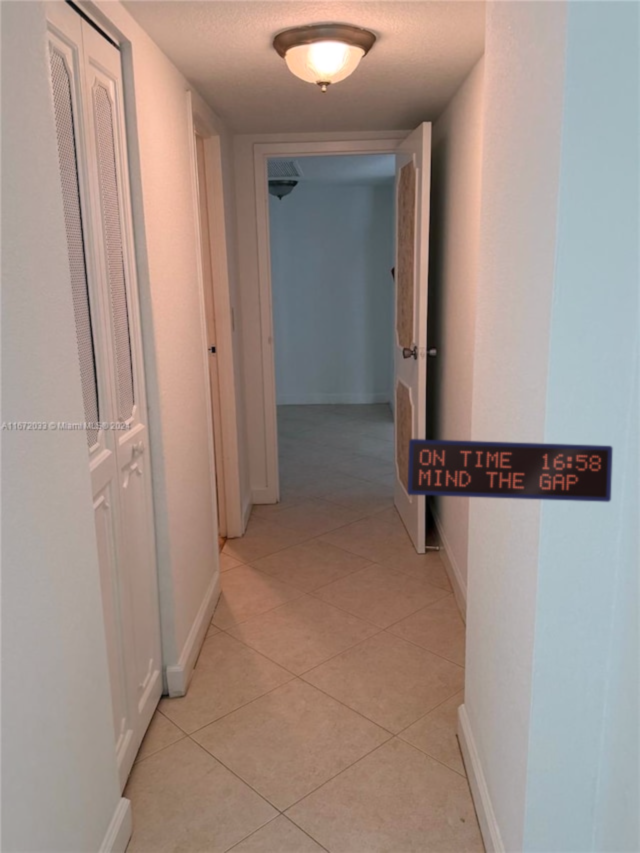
16:58
